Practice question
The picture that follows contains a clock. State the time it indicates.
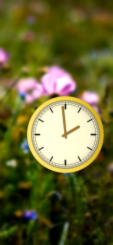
1:59
